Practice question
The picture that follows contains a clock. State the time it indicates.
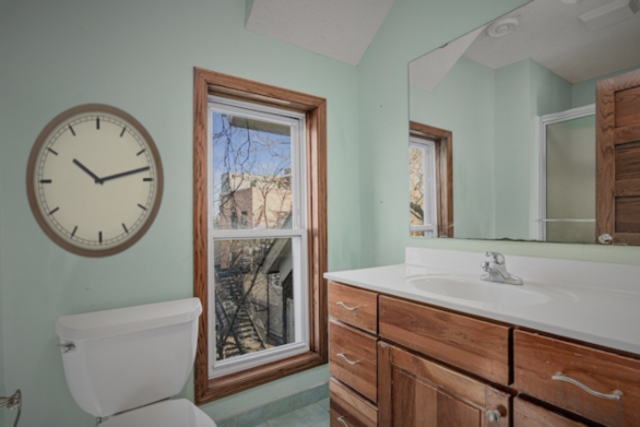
10:13
